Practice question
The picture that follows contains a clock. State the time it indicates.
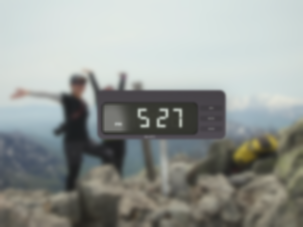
5:27
